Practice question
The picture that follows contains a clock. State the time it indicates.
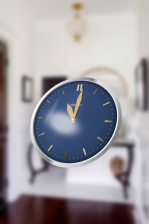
11:01
